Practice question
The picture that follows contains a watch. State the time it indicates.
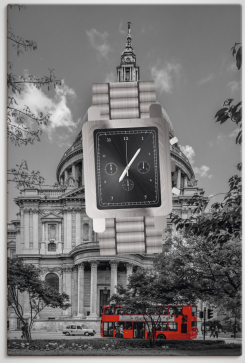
7:06
